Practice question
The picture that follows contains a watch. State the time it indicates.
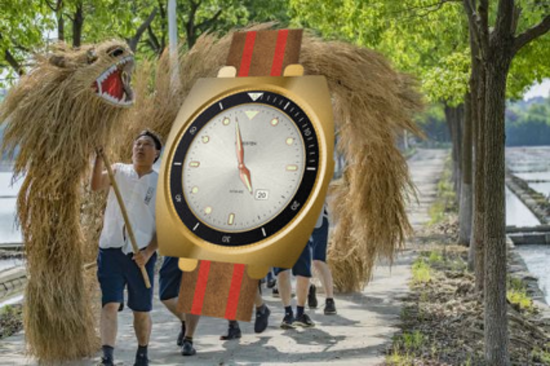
4:57
